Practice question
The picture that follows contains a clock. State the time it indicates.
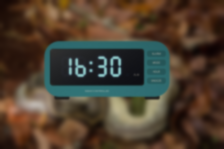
16:30
